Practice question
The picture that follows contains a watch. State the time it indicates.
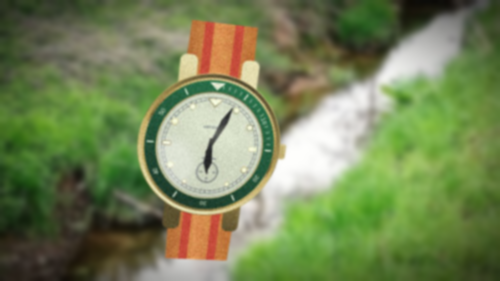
6:04
